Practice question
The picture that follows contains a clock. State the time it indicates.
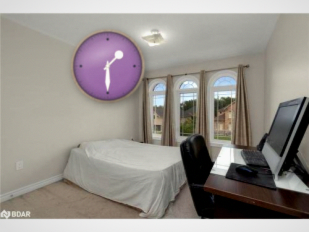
1:30
